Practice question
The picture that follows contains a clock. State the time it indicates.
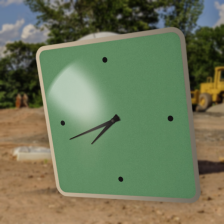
7:42
